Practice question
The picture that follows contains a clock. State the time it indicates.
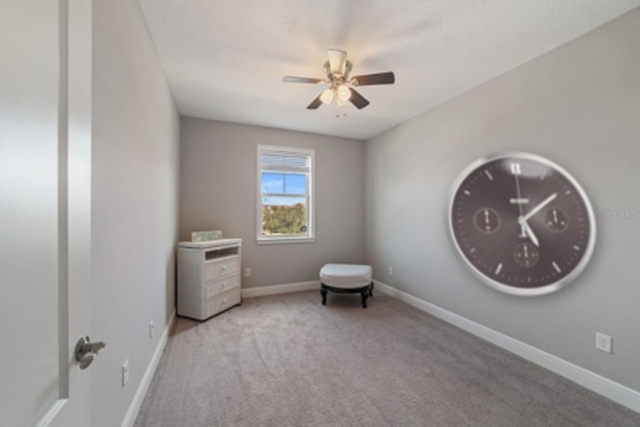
5:09
